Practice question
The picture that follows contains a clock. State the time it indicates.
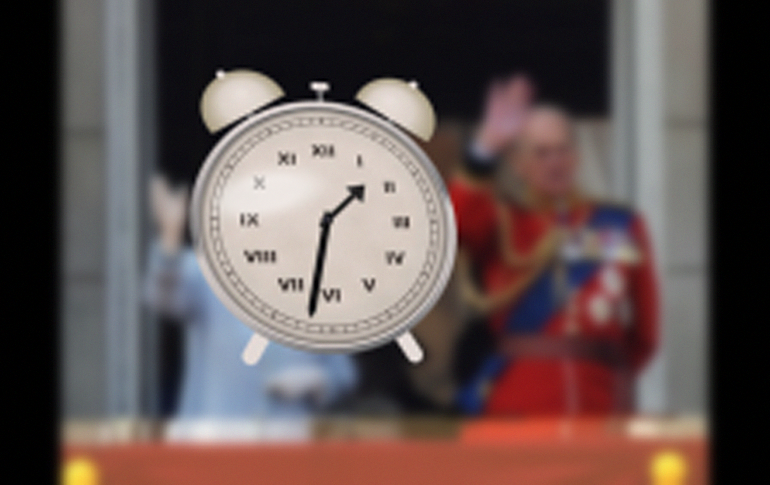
1:32
